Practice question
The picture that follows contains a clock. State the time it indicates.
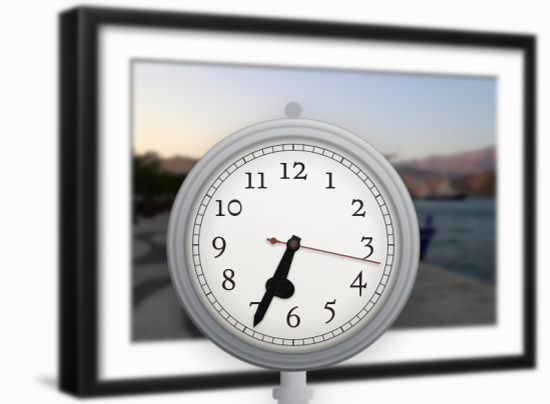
6:34:17
